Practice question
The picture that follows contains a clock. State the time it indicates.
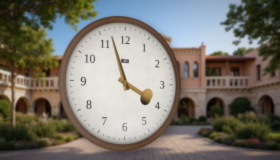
3:57
